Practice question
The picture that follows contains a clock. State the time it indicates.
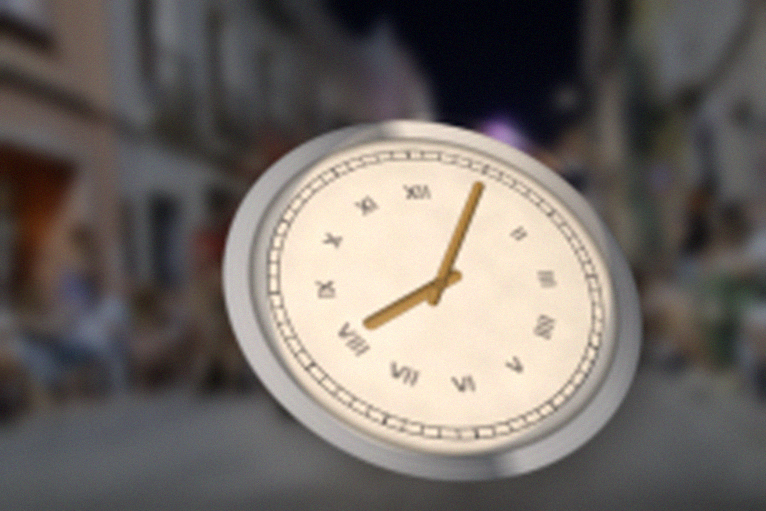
8:05
